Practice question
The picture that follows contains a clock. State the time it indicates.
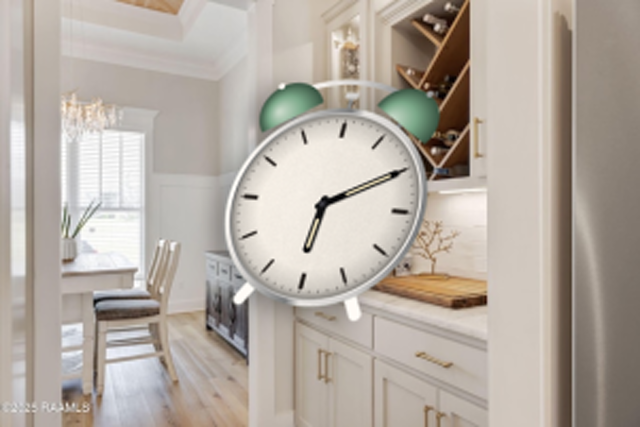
6:10
